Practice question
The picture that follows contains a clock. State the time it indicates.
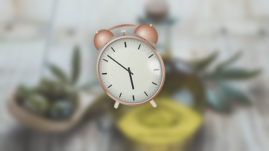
5:52
